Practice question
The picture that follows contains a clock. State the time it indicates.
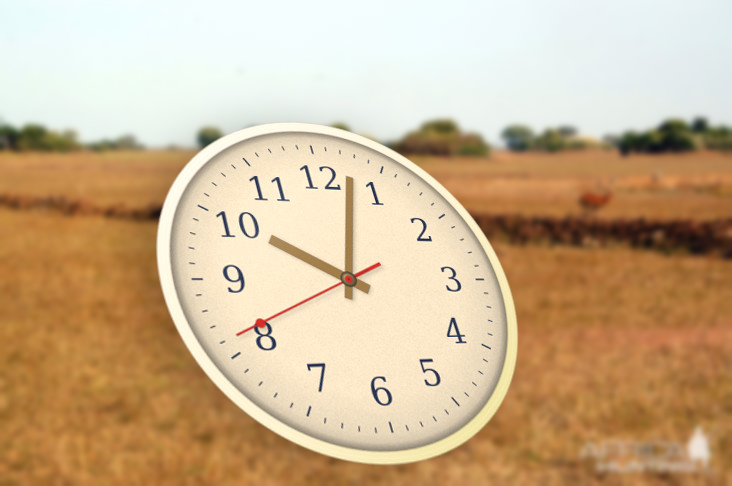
10:02:41
